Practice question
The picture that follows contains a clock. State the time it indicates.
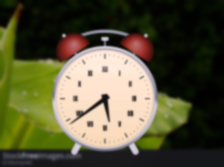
5:39
